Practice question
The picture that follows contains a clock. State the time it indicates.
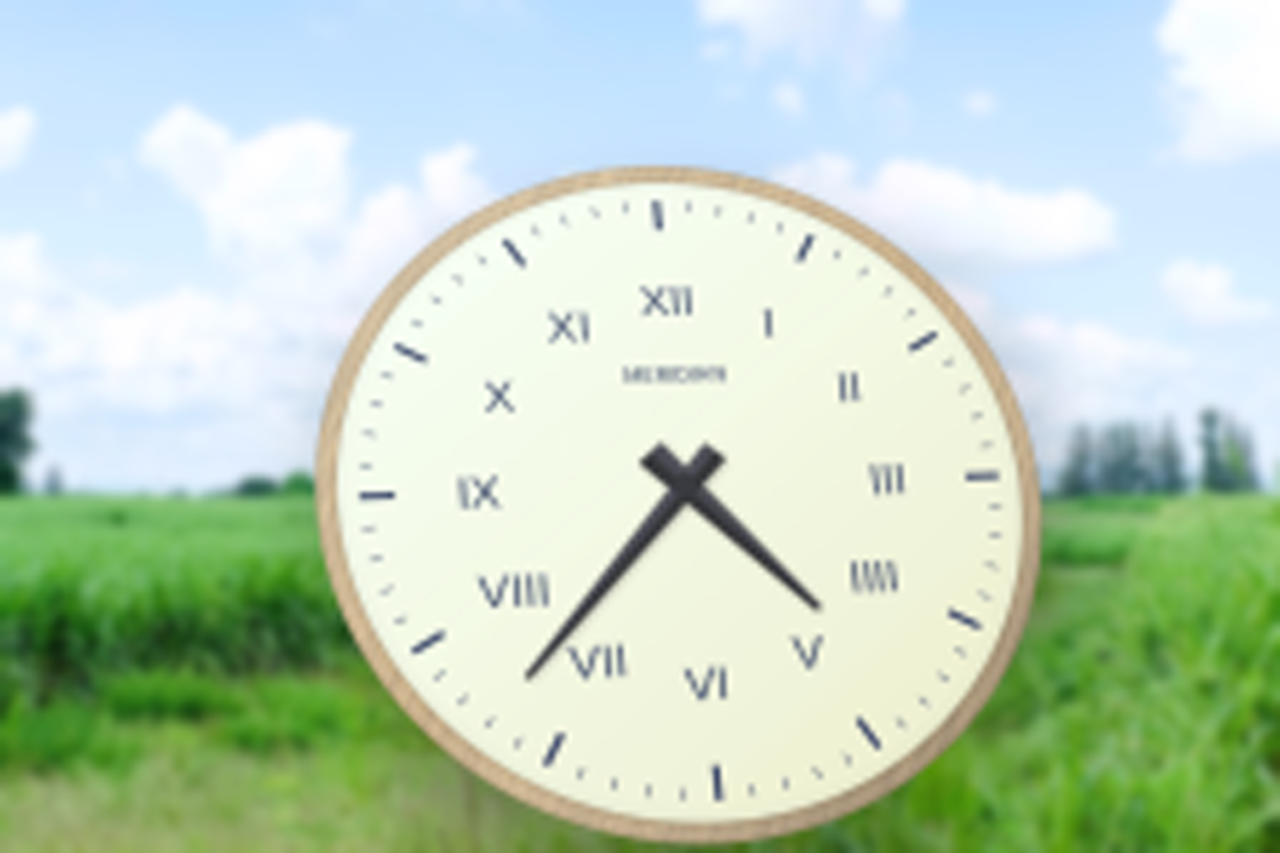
4:37
